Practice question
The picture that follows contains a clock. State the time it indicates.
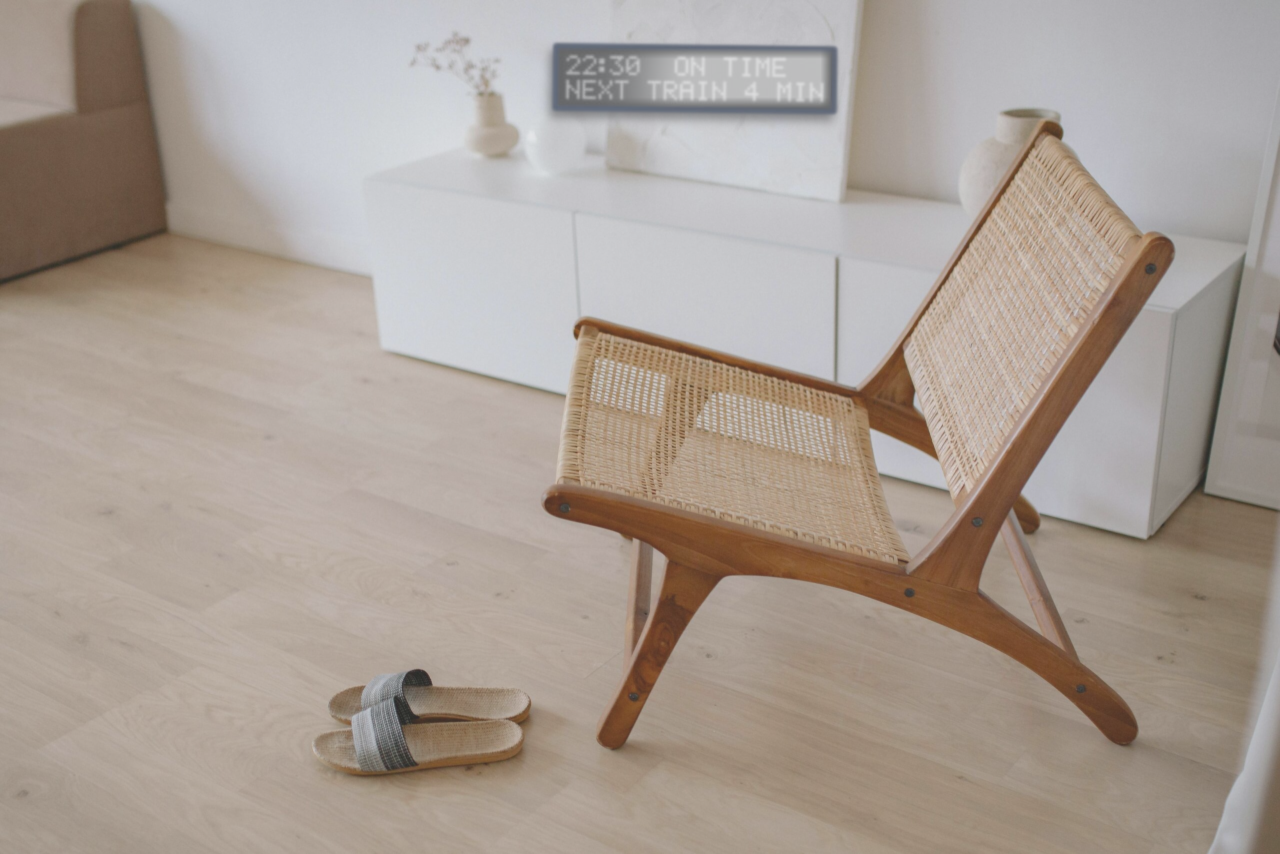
22:30
